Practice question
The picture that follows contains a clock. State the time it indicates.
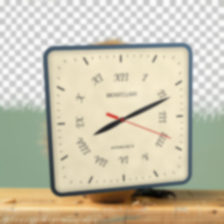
8:11:19
